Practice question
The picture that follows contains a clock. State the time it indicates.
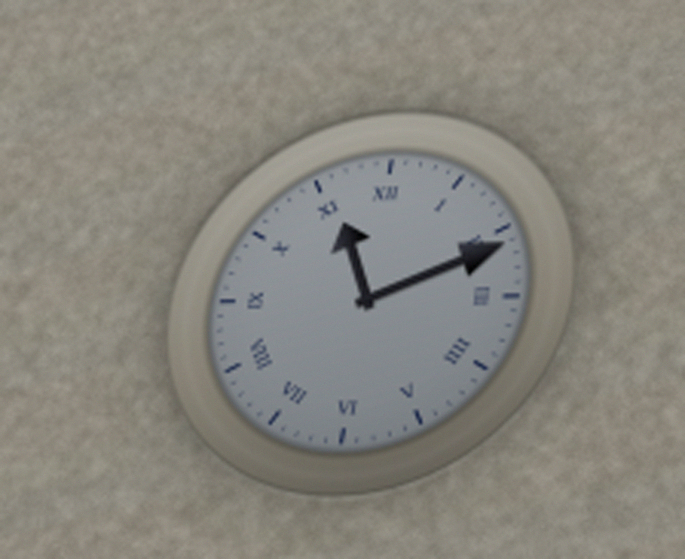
11:11
